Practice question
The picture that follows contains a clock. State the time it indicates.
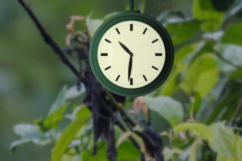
10:31
